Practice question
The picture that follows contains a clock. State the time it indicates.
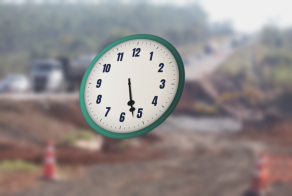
5:27
